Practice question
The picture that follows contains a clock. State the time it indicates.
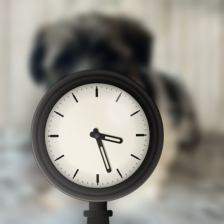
3:27
